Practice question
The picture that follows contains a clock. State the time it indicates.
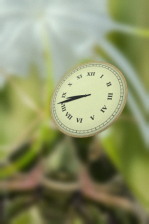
8:42
